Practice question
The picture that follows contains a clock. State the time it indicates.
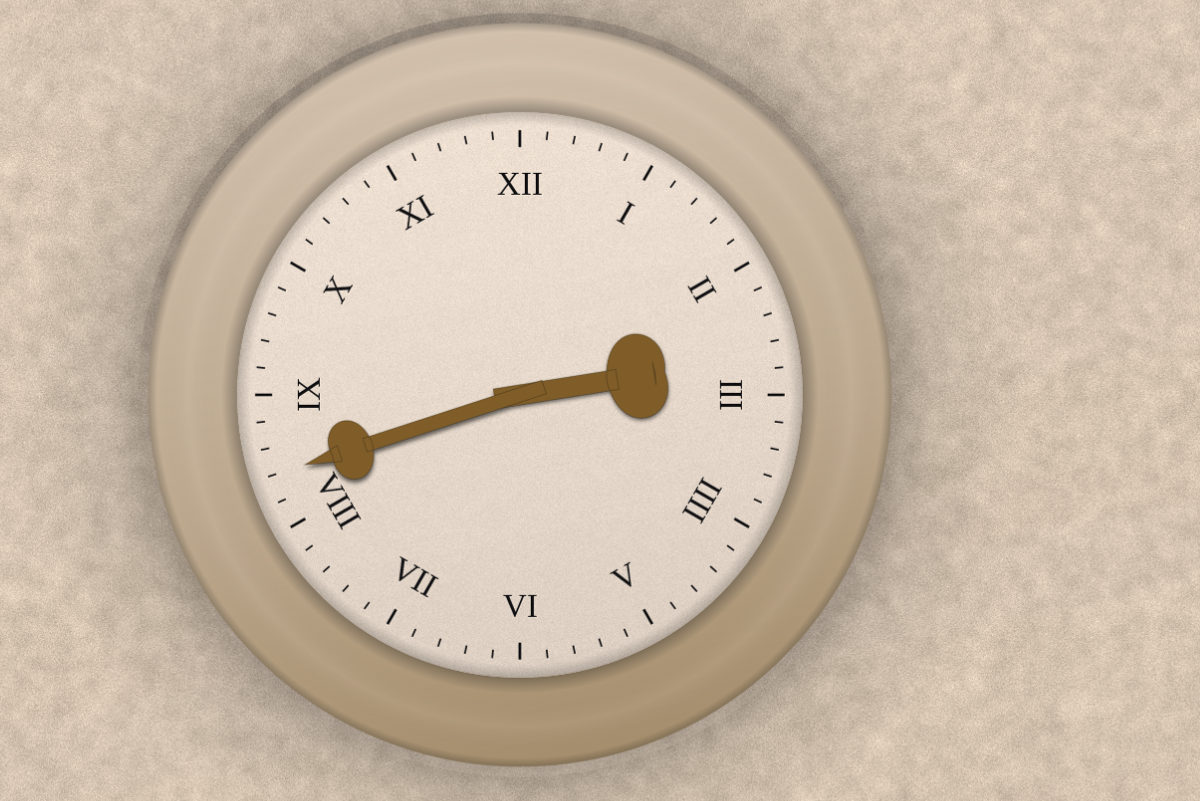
2:42
